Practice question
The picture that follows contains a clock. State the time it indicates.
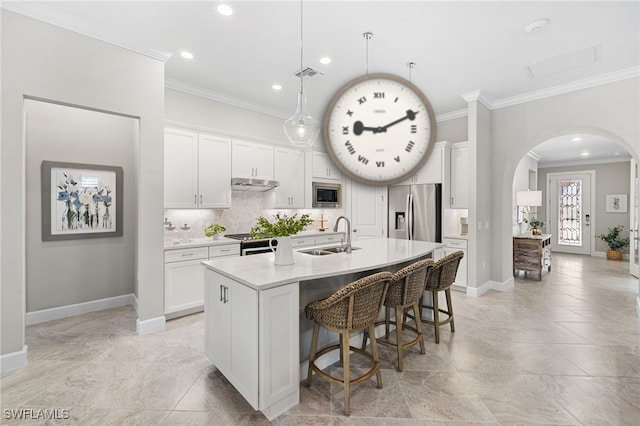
9:11
